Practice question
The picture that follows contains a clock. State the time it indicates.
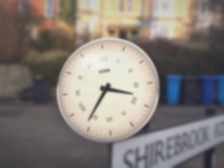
3:36
